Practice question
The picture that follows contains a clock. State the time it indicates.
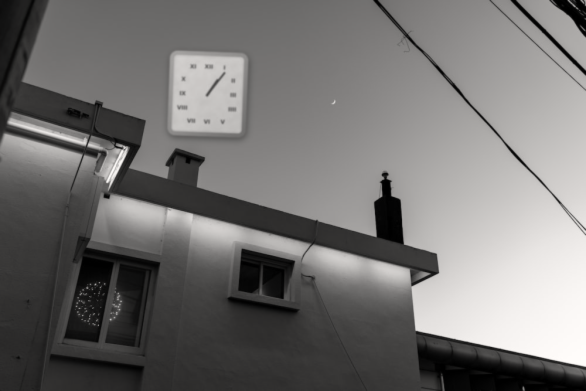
1:06
